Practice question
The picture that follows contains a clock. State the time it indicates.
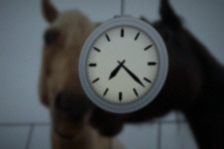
7:22
